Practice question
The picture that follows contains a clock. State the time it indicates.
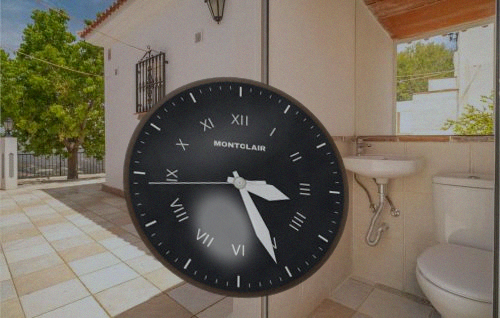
3:25:44
